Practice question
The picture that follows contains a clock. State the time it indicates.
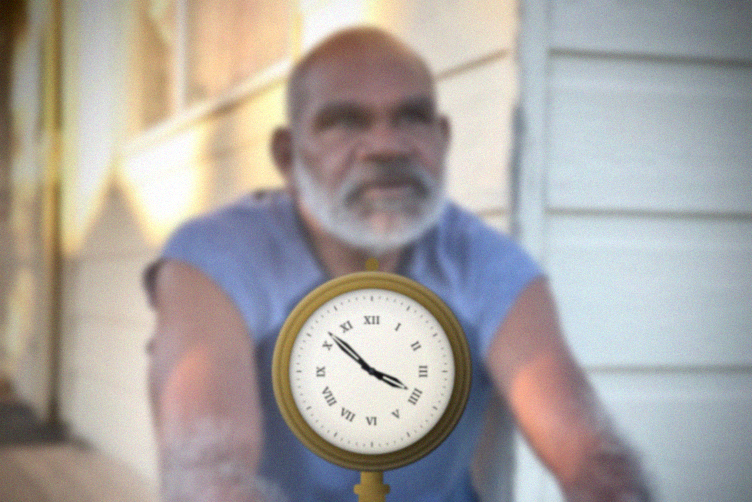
3:52
